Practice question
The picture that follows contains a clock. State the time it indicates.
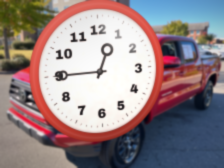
12:45
